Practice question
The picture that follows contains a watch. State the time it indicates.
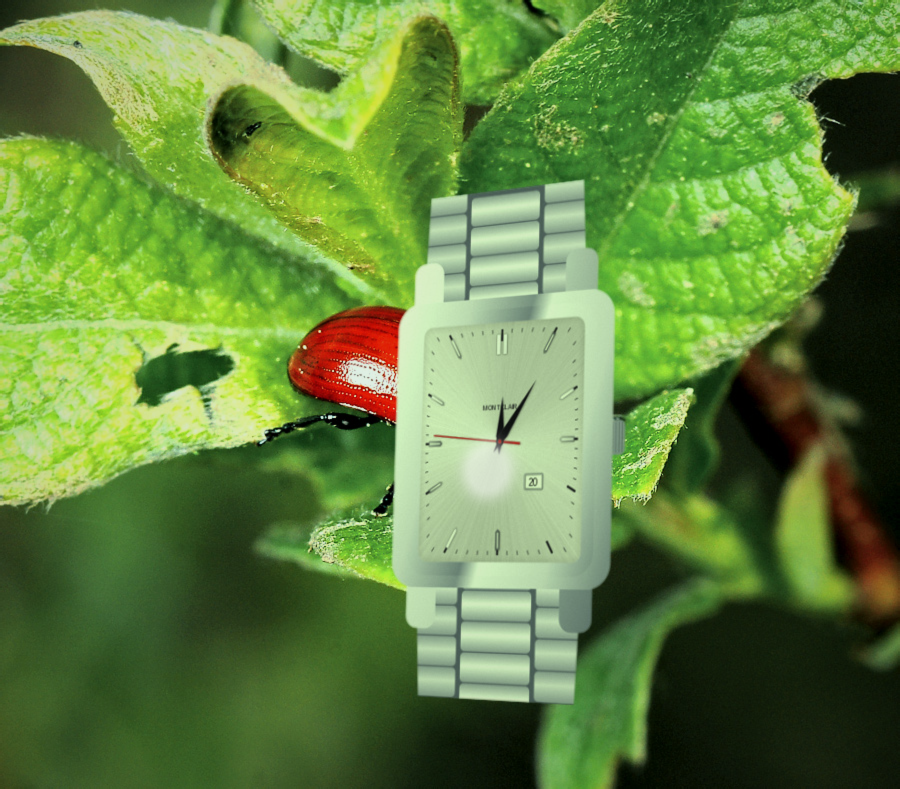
12:05:46
